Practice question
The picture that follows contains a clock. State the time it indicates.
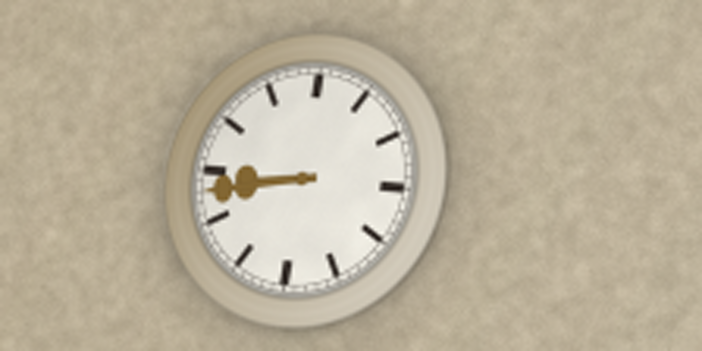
8:43
